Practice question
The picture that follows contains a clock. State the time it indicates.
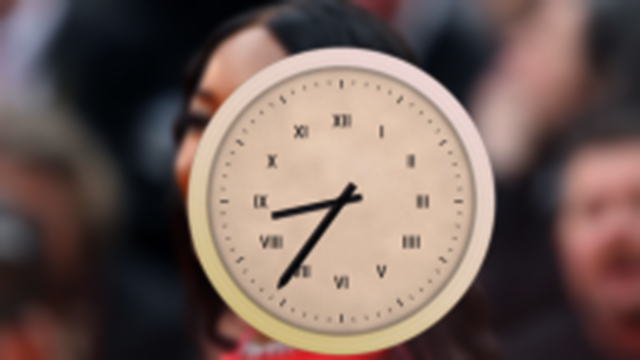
8:36
